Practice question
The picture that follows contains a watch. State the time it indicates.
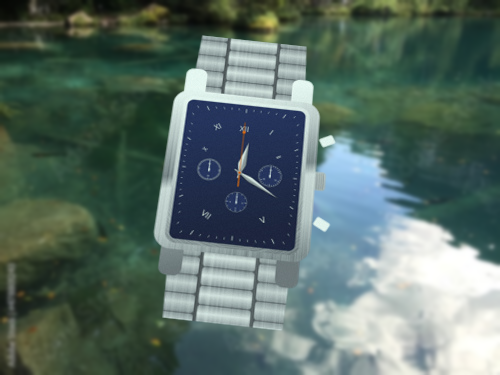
12:20
